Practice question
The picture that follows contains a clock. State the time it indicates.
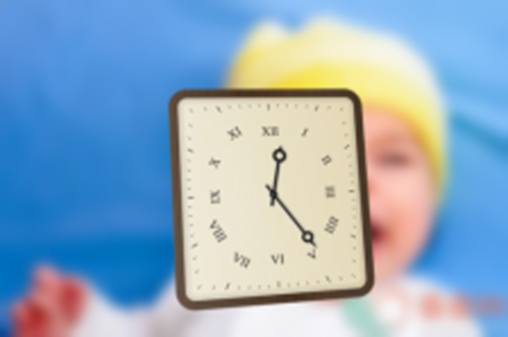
12:24
